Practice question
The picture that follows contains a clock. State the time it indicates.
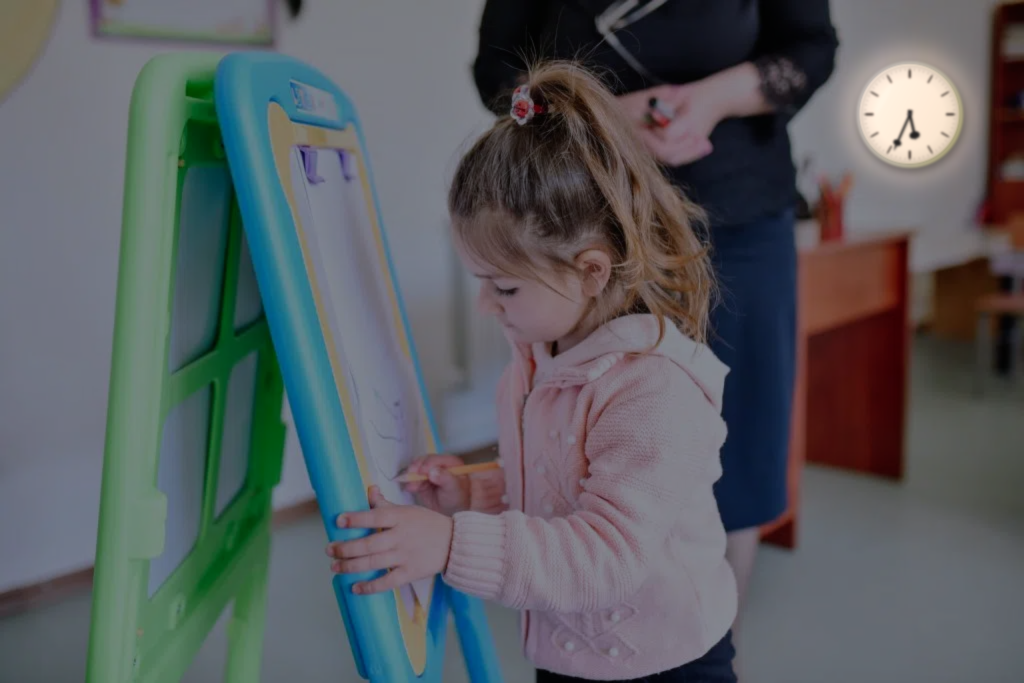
5:34
